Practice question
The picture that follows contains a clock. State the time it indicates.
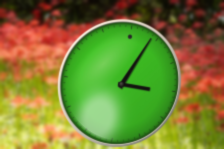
3:04
